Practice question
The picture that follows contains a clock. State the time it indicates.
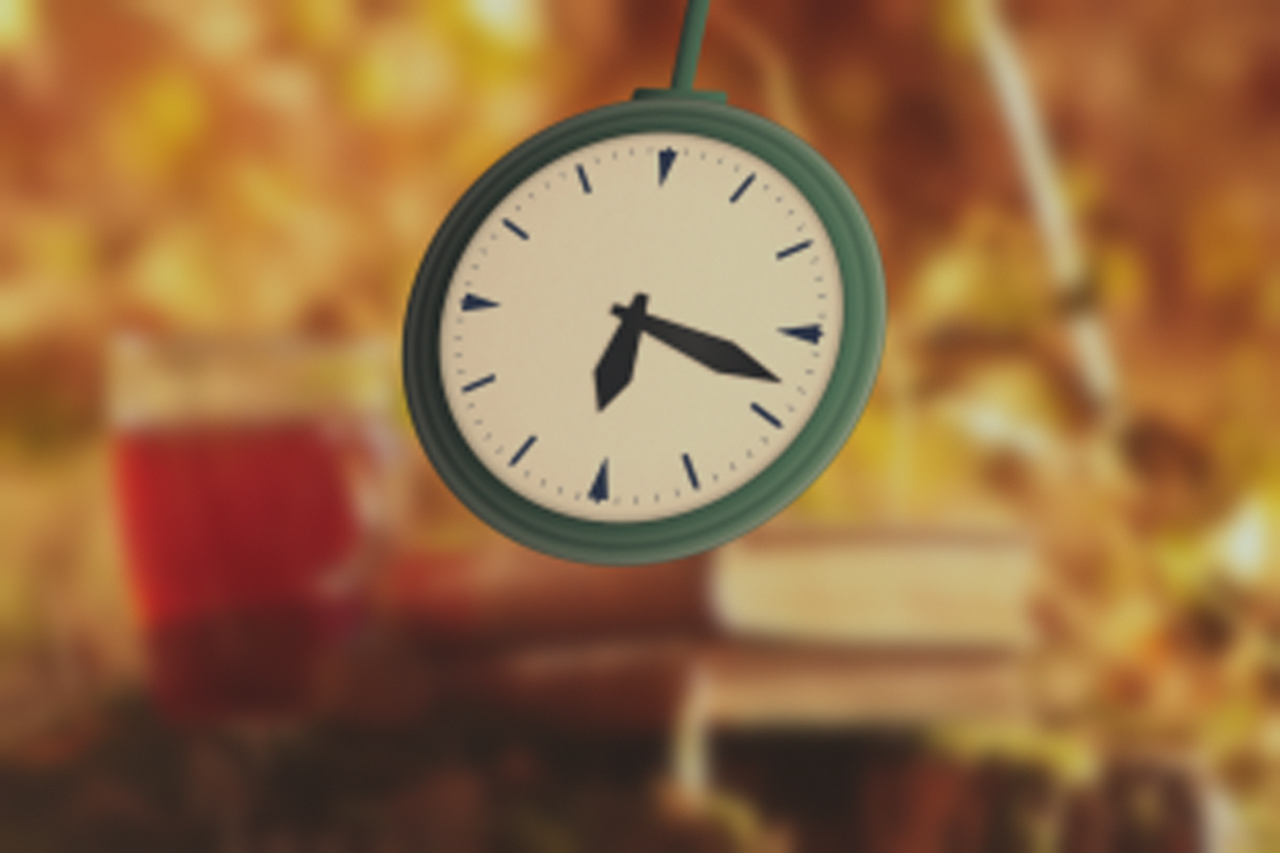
6:18
